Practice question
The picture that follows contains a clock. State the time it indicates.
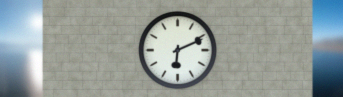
6:11
